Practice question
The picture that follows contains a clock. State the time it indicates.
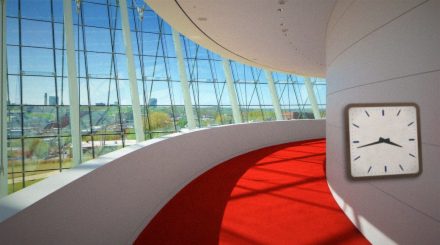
3:43
